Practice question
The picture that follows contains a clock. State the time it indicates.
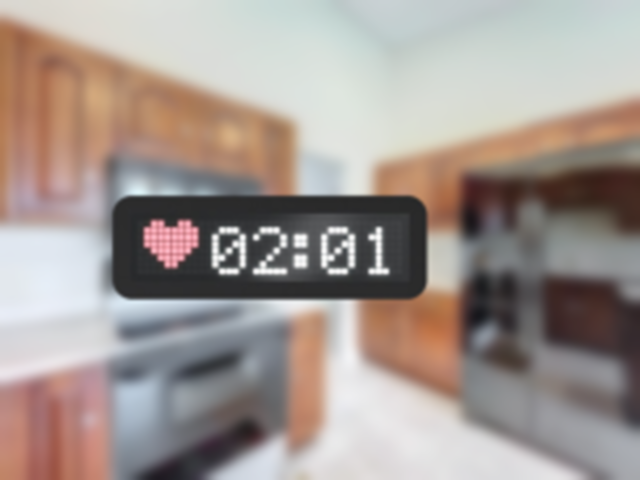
2:01
